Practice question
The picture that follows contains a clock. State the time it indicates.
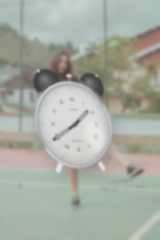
1:40
